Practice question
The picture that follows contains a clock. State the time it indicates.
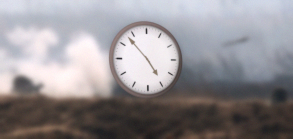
4:53
